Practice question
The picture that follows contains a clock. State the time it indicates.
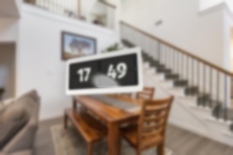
17:49
